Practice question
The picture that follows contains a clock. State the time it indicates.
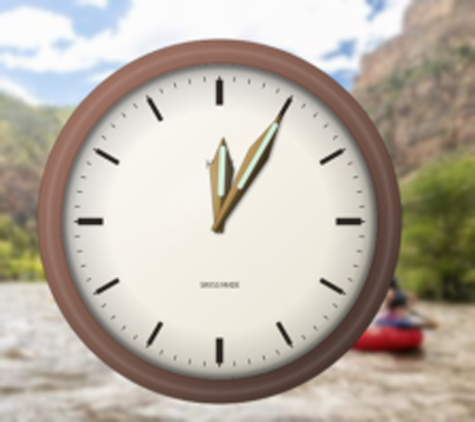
12:05
